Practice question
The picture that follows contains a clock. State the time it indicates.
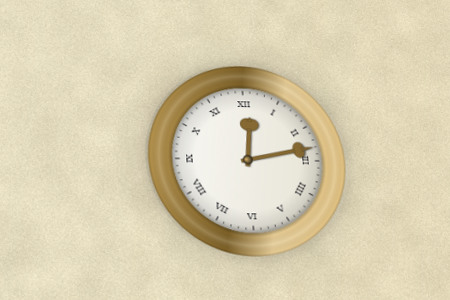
12:13
